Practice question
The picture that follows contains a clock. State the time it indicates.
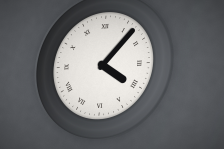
4:07
